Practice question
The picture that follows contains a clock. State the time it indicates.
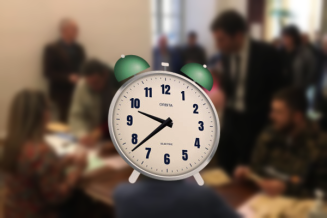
9:38
